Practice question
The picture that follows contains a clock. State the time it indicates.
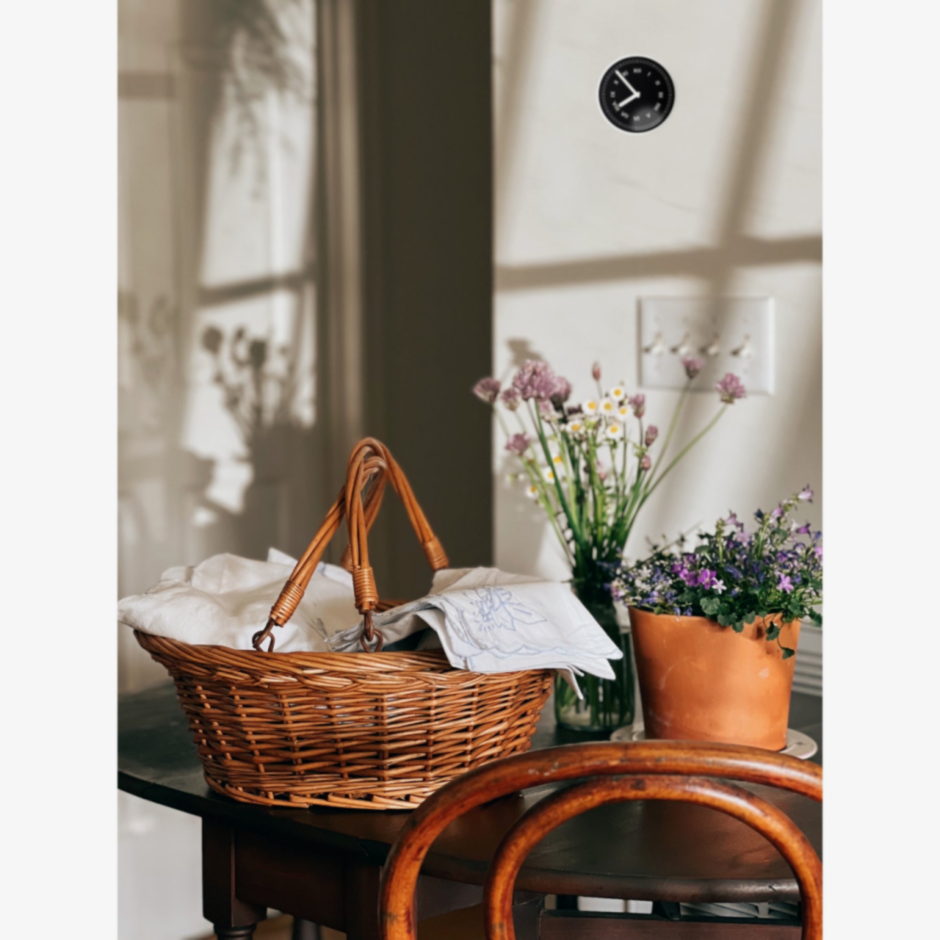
7:53
